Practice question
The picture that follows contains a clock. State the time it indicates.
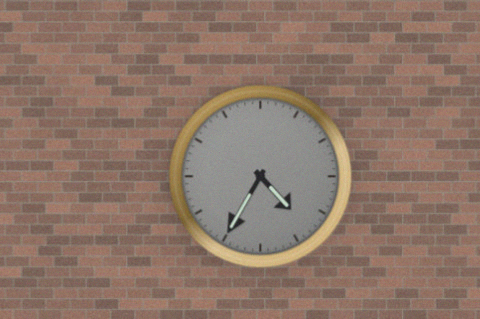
4:35
